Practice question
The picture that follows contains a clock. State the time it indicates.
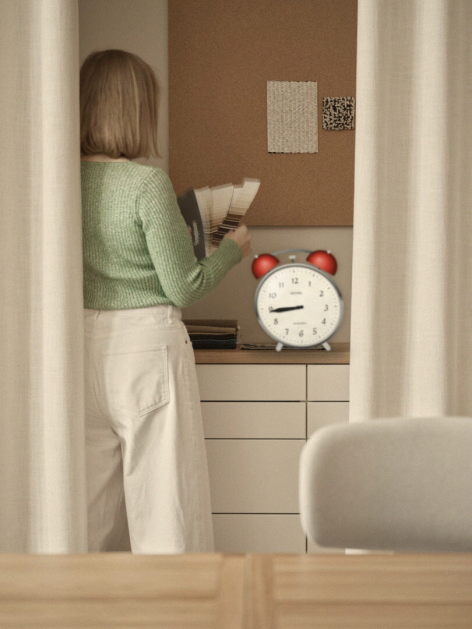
8:44
